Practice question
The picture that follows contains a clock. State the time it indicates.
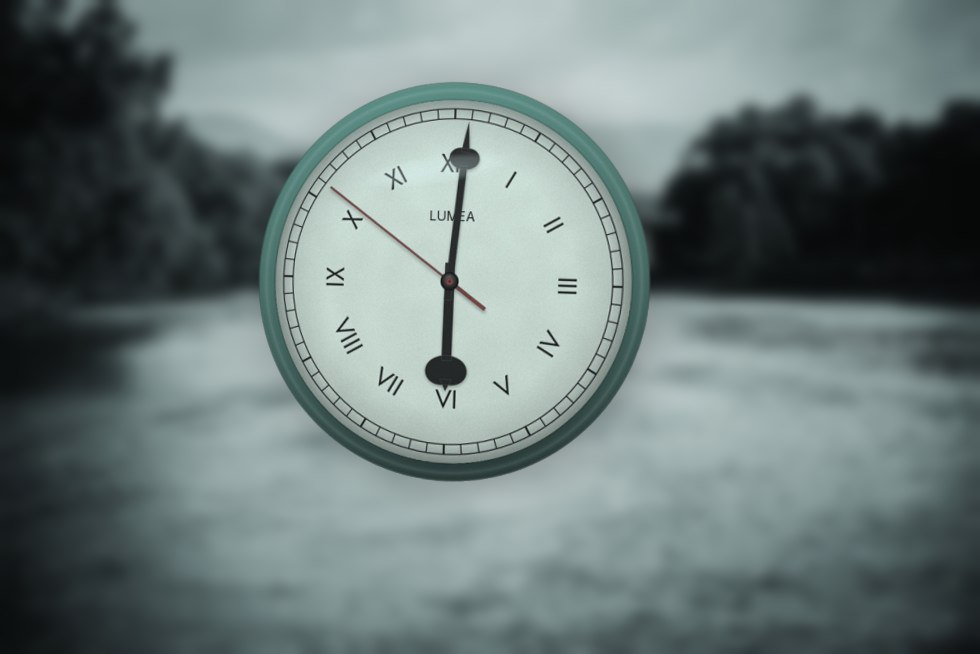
6:00:51
